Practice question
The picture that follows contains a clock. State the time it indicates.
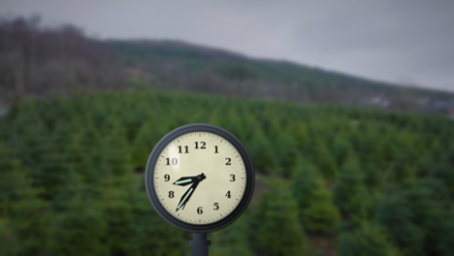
8:36
